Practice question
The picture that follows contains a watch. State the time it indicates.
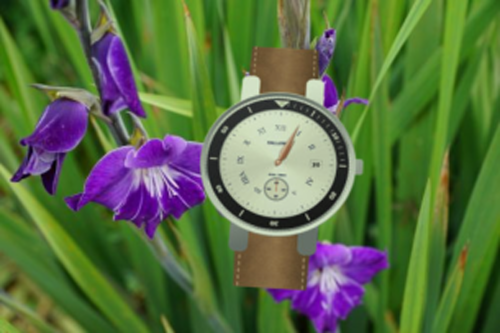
1:04
